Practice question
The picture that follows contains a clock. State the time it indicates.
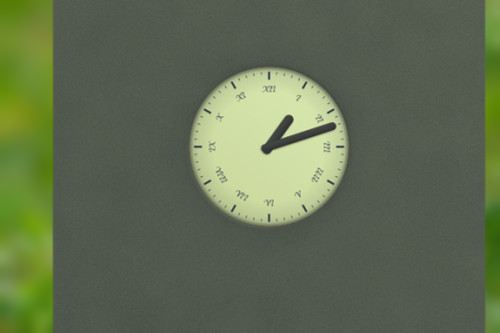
1:12
